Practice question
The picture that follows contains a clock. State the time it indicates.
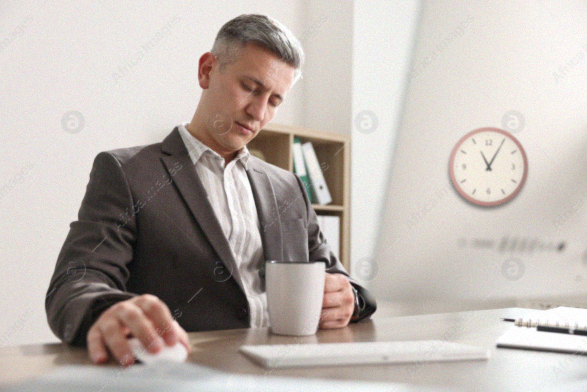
11:05
